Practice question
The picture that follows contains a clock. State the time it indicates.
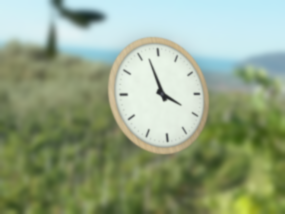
3:57
